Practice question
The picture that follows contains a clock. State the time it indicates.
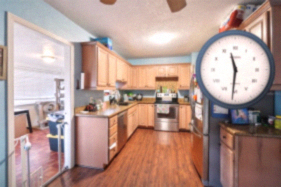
11:31
